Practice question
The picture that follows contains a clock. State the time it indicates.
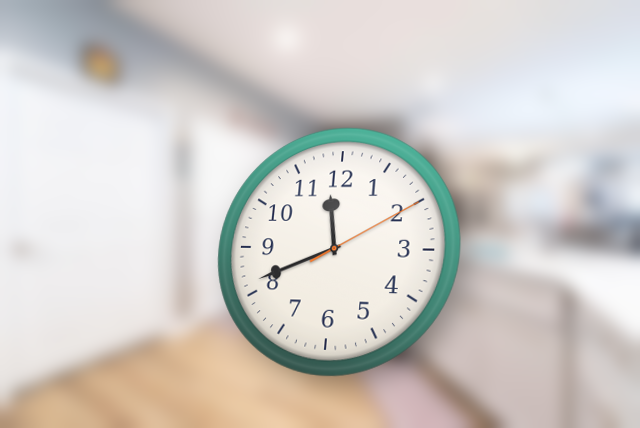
11:41:10
